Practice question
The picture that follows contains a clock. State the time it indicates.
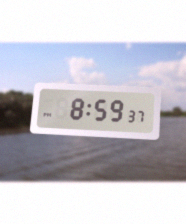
8:59:37
